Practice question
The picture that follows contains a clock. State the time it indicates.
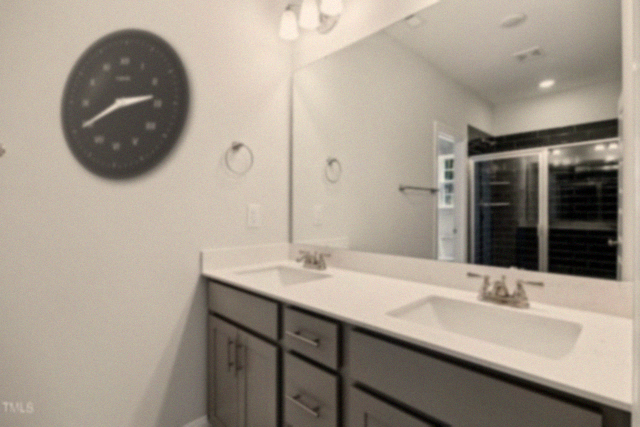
2:40
